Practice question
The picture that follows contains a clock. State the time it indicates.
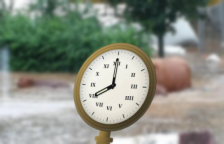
8:00
